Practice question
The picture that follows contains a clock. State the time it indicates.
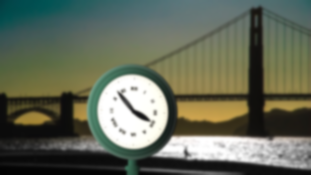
3:53
